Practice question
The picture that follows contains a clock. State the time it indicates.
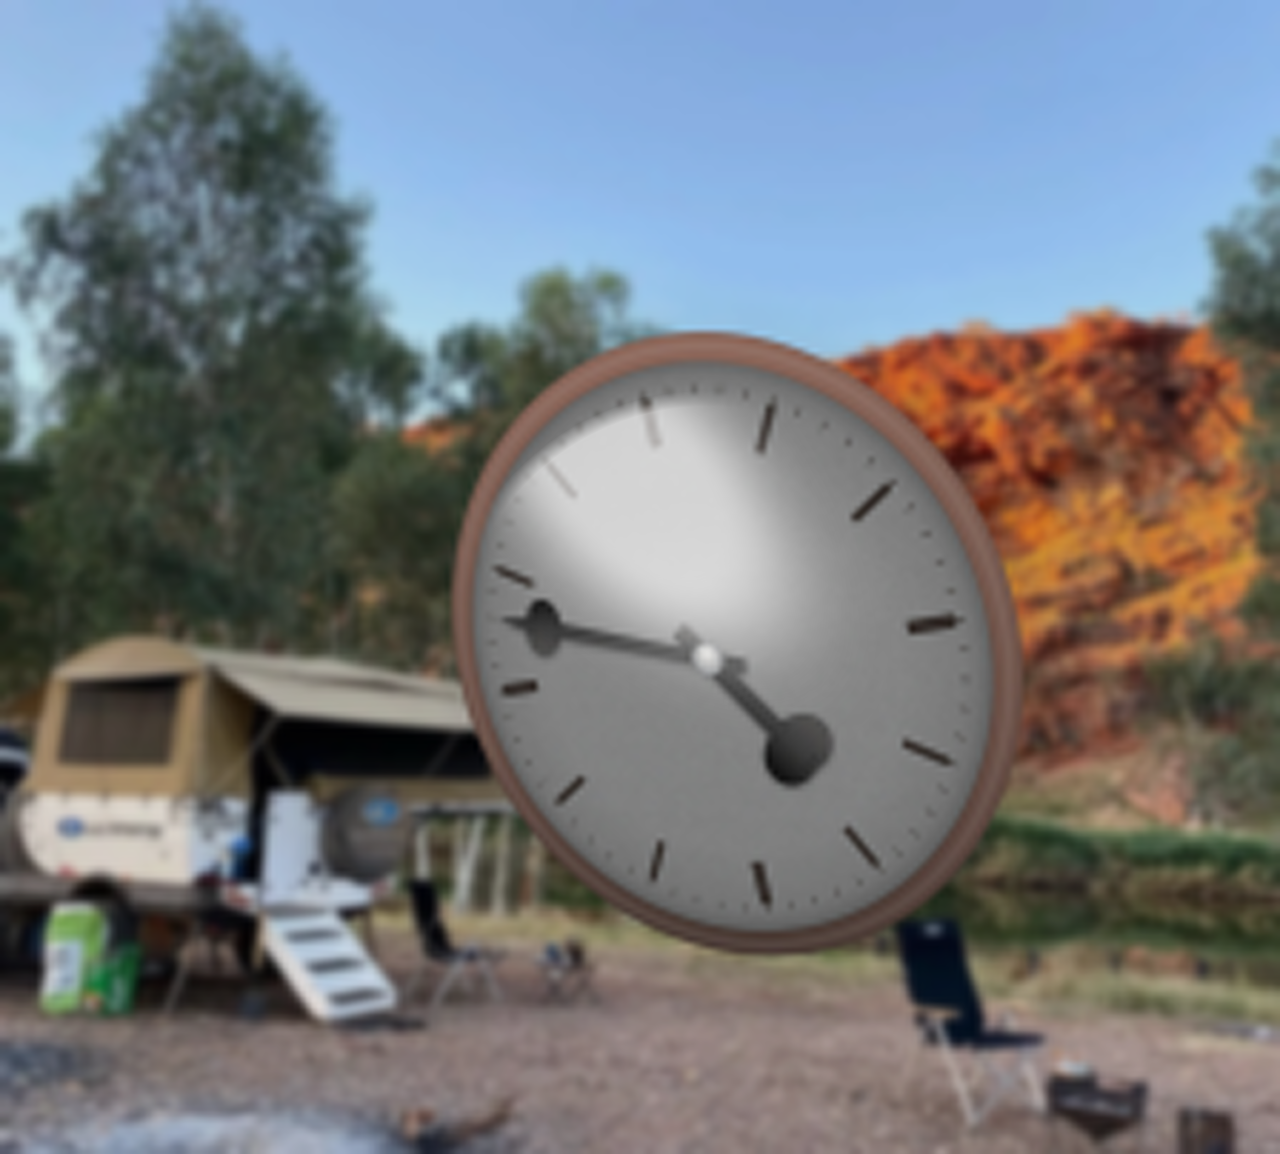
4:48
